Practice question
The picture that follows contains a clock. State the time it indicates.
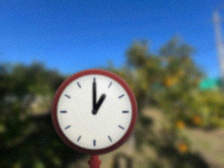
1:00
